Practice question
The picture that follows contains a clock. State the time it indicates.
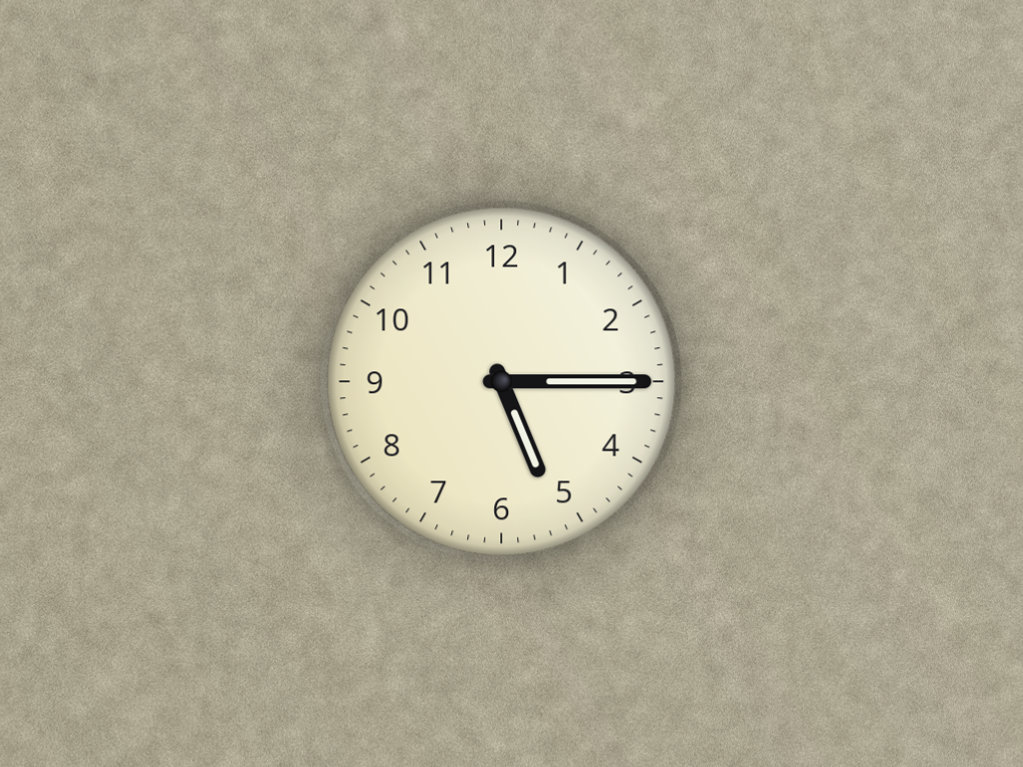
5:15
